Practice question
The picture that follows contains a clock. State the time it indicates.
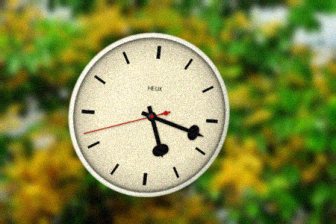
5:17:42
